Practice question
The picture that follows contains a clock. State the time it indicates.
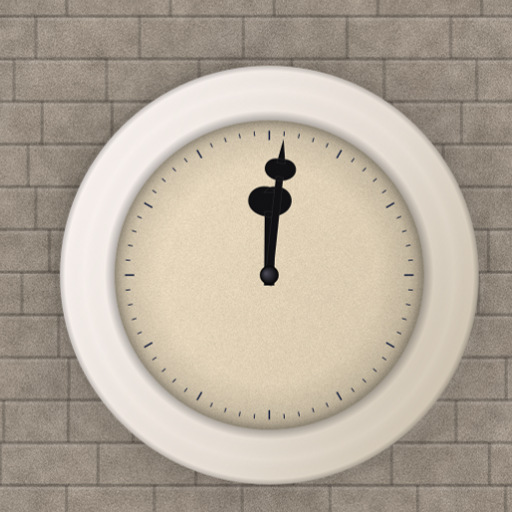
12:01
